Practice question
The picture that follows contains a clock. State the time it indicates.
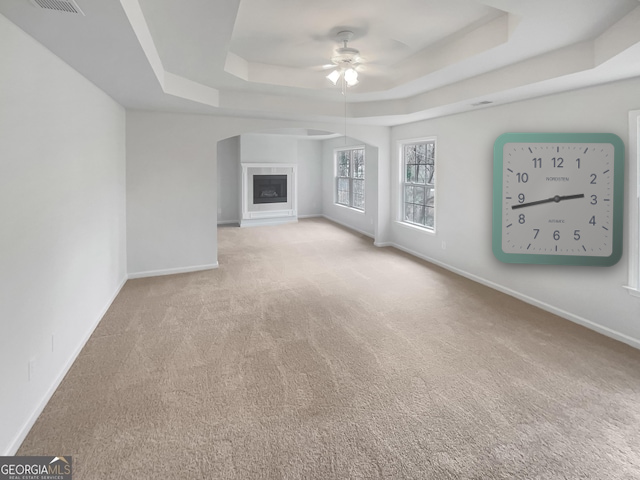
2:43
